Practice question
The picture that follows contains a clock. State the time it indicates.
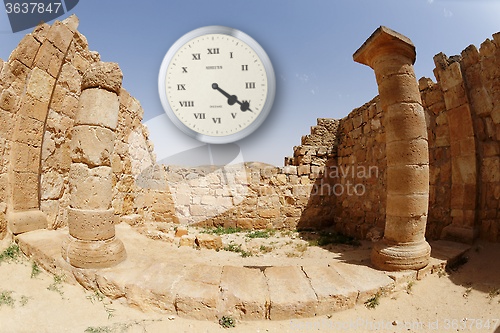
4:21
